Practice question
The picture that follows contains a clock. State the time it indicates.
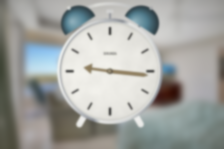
9:16
